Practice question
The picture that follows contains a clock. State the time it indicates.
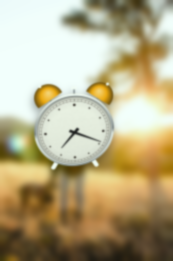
7:19
